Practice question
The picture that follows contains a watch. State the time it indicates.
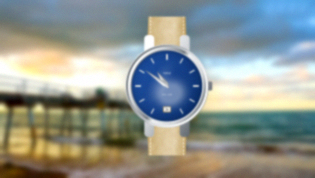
10:51
